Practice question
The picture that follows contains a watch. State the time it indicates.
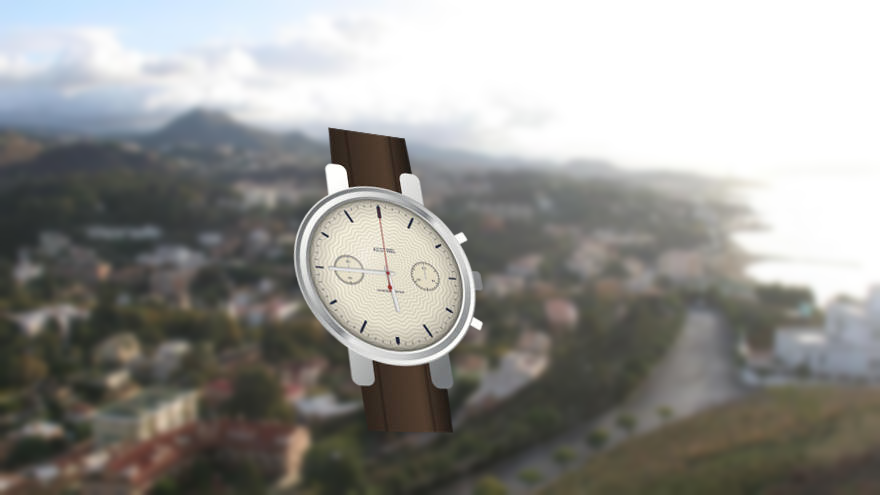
5:45
